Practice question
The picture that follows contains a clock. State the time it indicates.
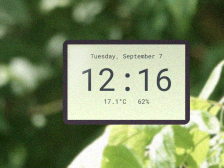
12:16
